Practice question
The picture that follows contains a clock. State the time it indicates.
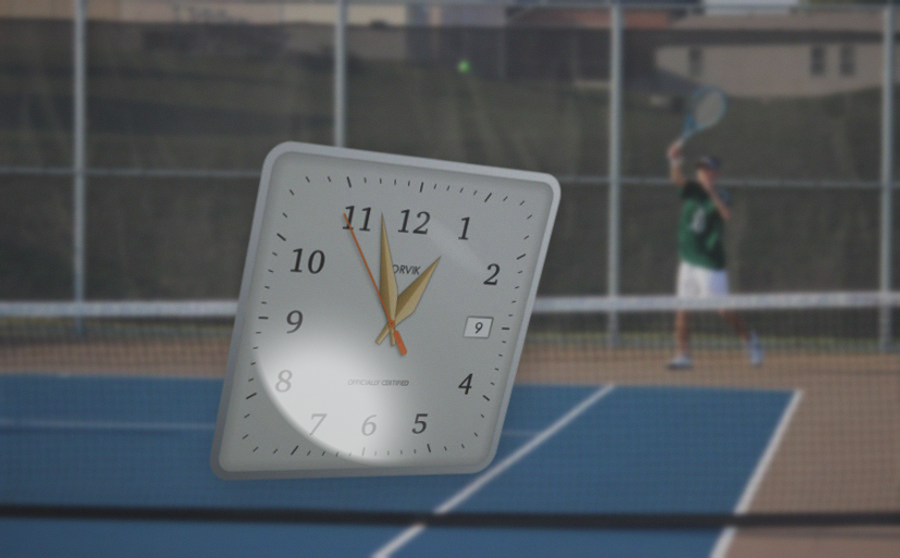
12:56:54
